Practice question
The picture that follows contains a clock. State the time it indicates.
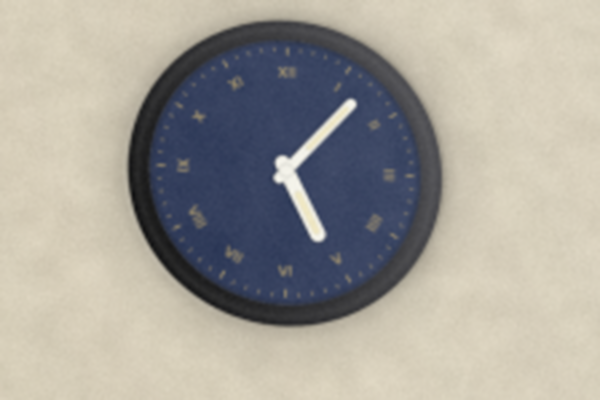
5:07
